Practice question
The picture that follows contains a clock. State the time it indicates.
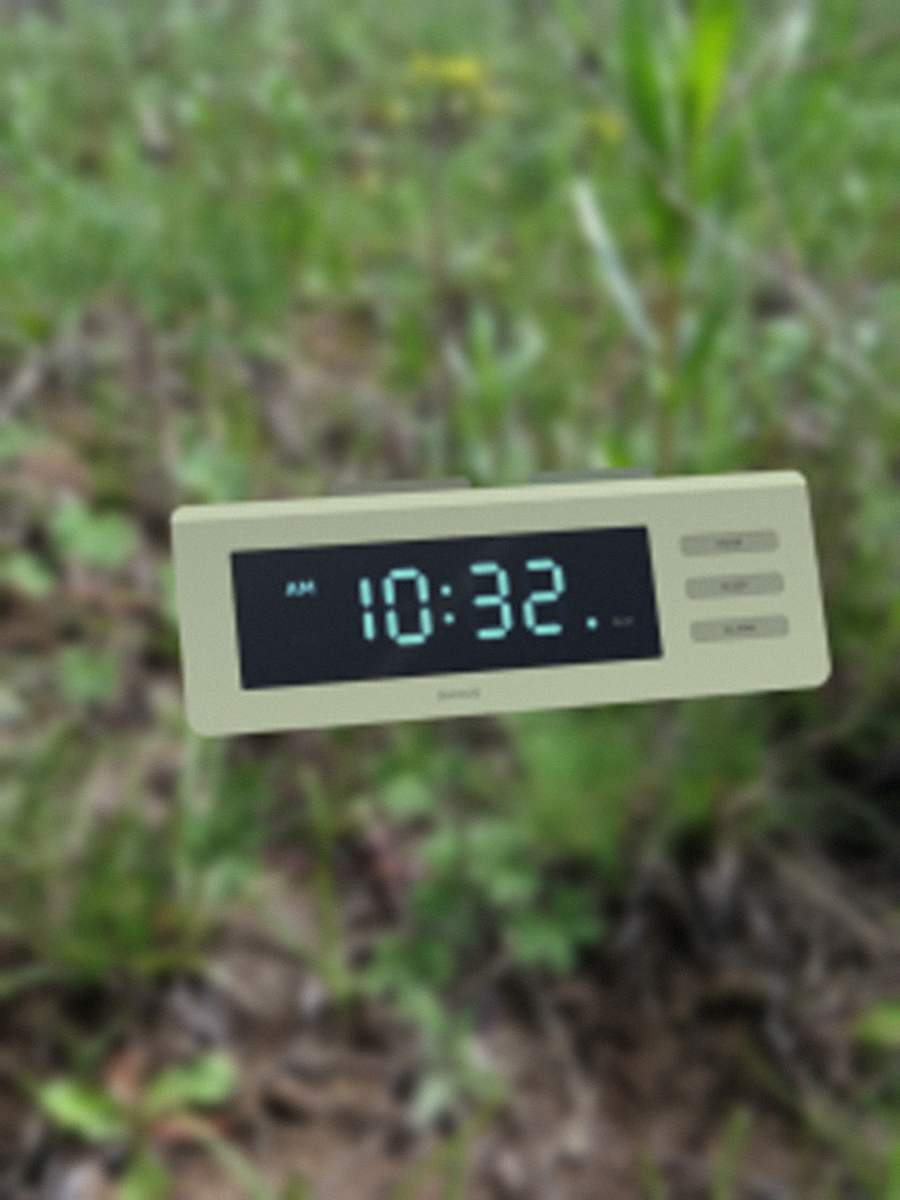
10:32
